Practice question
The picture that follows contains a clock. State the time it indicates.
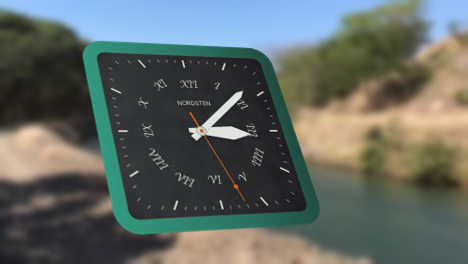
3:08:27
